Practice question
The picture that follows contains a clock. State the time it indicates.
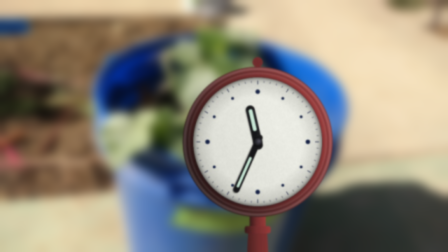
11:34
